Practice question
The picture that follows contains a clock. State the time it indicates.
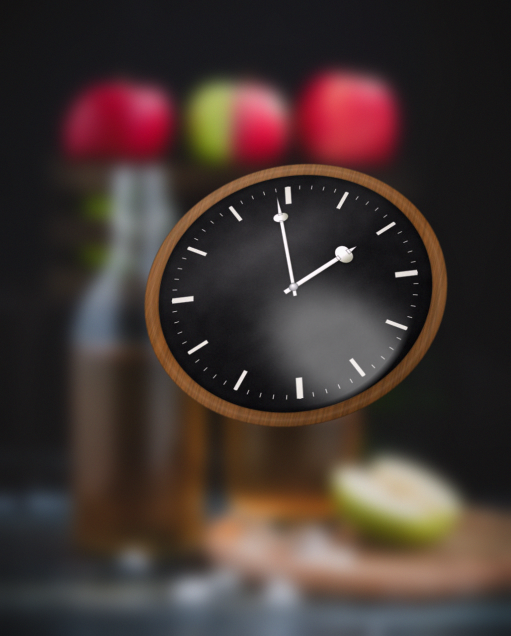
1:59
